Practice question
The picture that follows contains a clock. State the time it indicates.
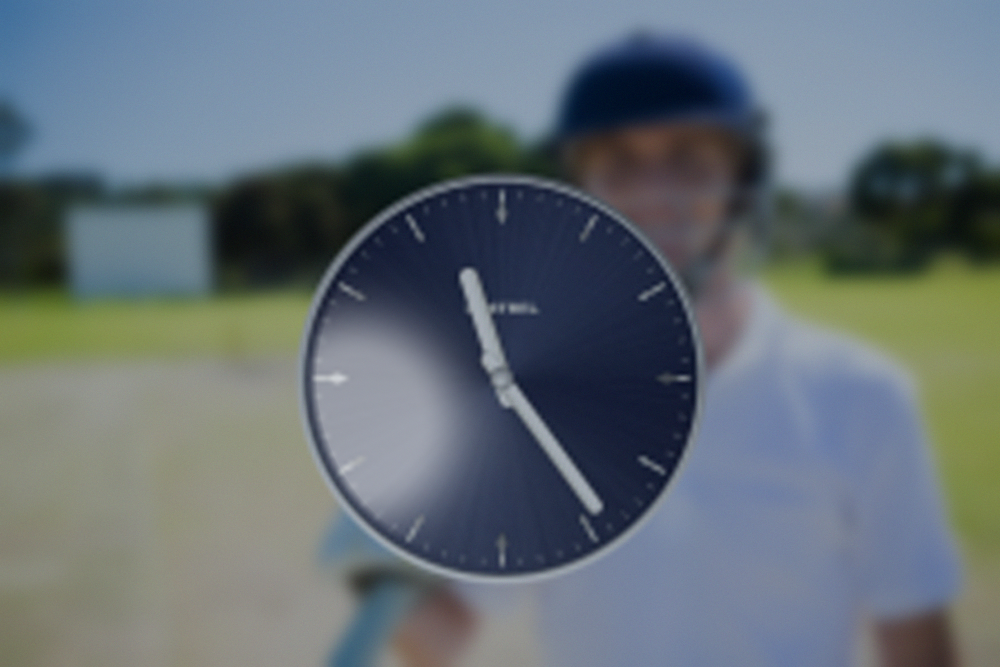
11:24
